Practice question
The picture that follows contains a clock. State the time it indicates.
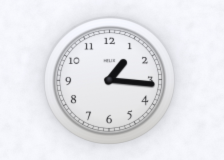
1:16
